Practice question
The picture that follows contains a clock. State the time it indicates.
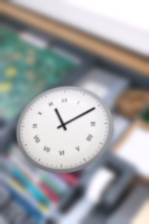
11:10
